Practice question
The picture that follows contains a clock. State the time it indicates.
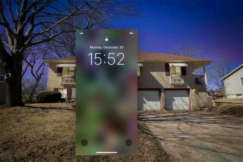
15:52
